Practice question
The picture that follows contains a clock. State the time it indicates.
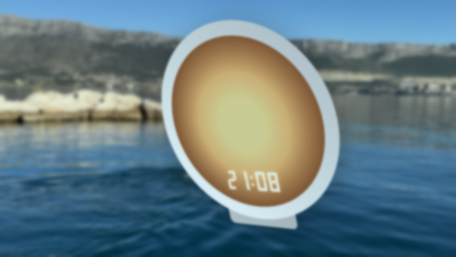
21:08
